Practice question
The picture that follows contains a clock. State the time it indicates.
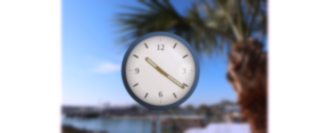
10:21
